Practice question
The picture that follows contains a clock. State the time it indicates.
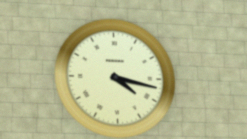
4:17
